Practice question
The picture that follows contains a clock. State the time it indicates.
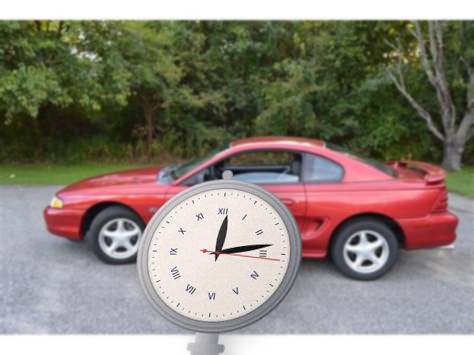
12:13:16
